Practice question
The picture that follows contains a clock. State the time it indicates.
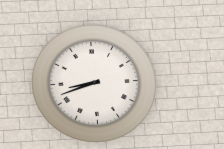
8:42
